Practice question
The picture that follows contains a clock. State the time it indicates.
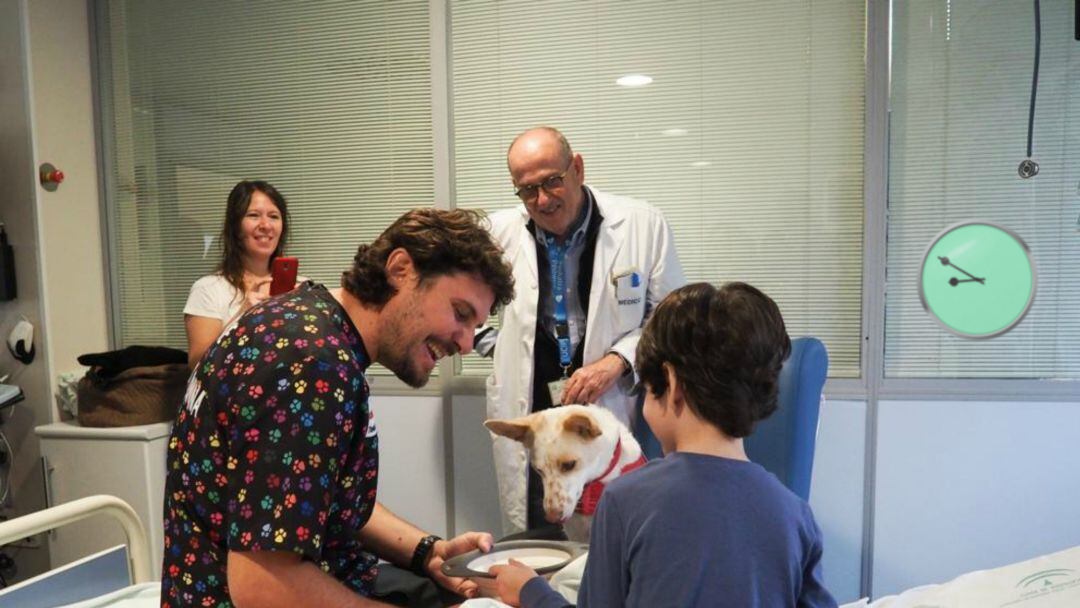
8:50
